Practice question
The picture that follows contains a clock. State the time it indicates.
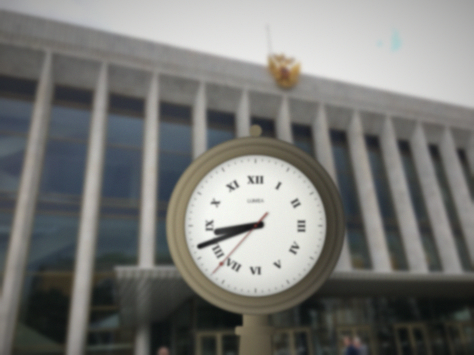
8:41:37
